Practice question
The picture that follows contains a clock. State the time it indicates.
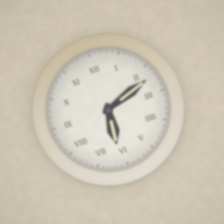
6:12
